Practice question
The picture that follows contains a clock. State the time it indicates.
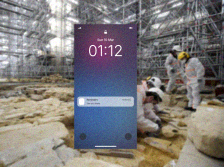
1:12
